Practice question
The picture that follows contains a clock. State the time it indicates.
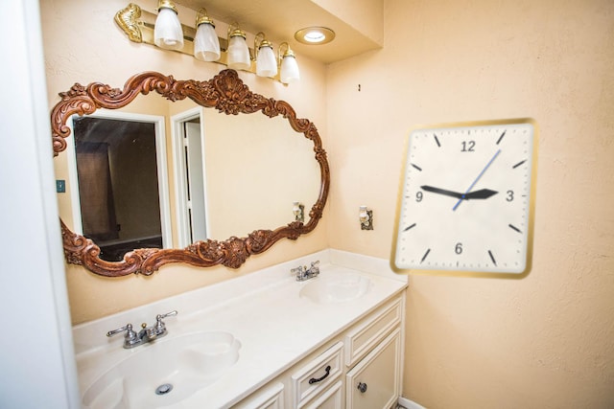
2:47:06
